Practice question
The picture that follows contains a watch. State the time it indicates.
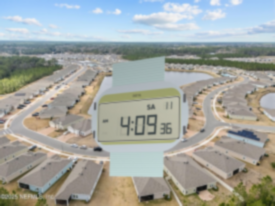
4:09
